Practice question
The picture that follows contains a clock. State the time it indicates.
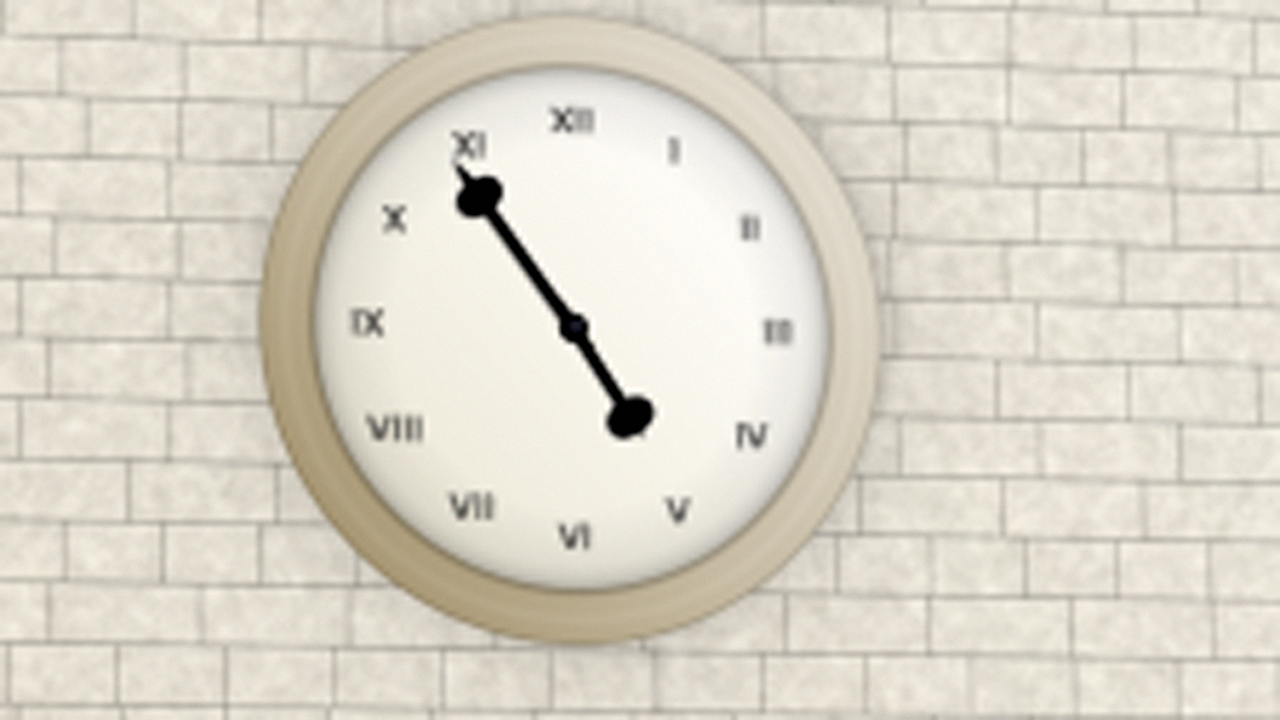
4:54
